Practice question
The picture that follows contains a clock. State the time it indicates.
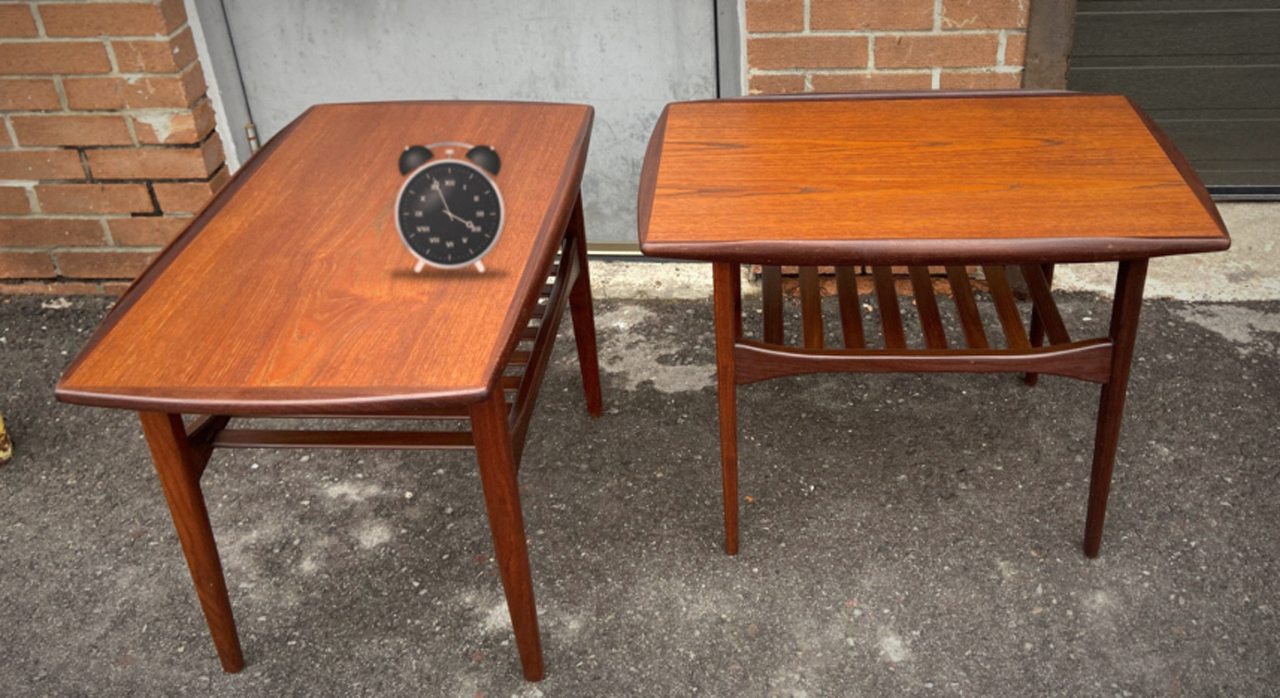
3:56
